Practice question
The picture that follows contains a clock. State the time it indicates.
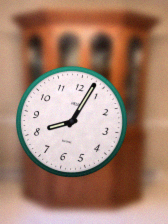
8:03
